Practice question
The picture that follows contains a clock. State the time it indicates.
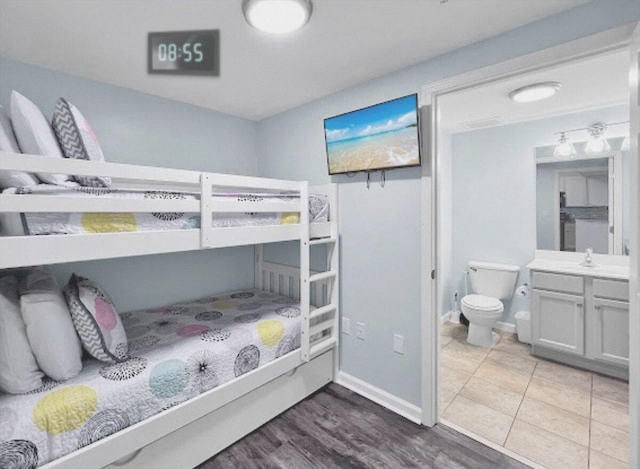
8:55
